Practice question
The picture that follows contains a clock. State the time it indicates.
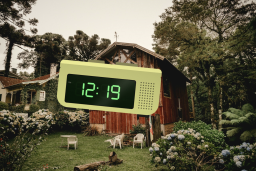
12:19
